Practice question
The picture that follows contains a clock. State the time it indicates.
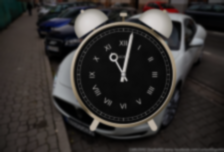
11:02
